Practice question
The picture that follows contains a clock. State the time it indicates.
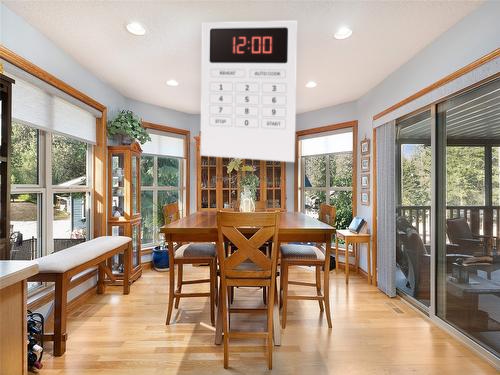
12:00
